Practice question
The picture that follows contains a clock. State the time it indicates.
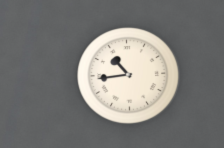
10:44
